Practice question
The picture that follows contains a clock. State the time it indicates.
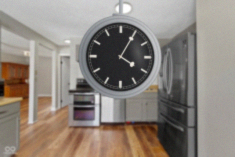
4:05
